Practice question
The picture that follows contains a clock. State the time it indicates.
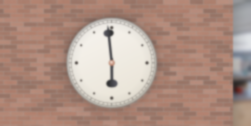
5:59
